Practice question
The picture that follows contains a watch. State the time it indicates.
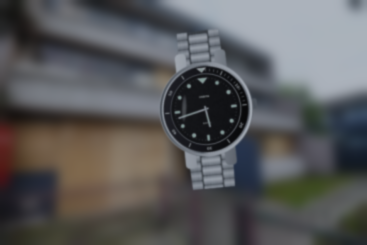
5:43
